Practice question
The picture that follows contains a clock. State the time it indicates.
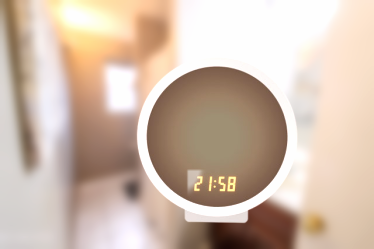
21:58
